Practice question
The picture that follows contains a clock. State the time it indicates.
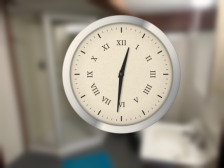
12:31
